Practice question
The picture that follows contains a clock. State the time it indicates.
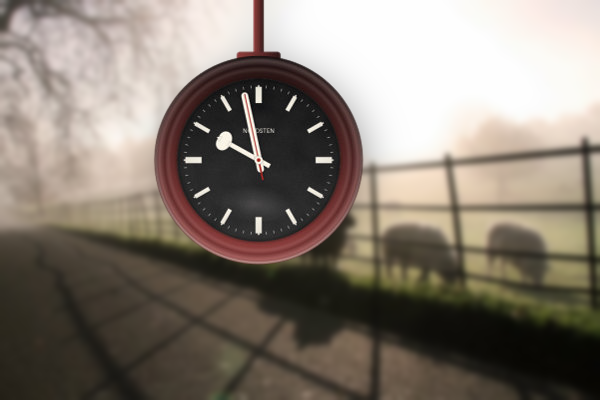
9:57:58
